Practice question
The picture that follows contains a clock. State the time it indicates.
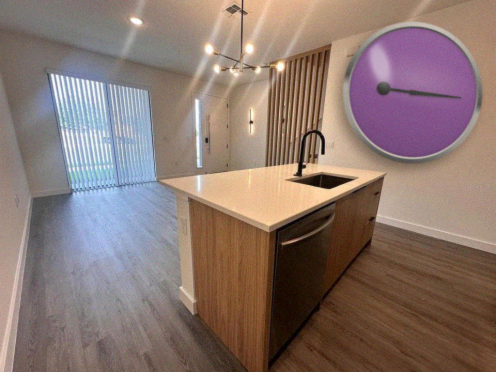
9:16
